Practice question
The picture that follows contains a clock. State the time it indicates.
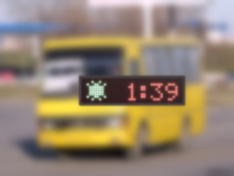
1:39
